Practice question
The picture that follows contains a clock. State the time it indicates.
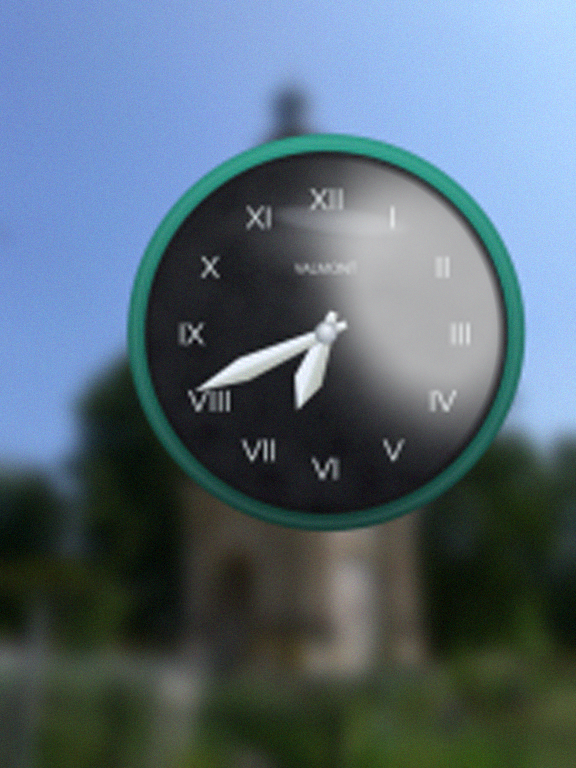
6:41
